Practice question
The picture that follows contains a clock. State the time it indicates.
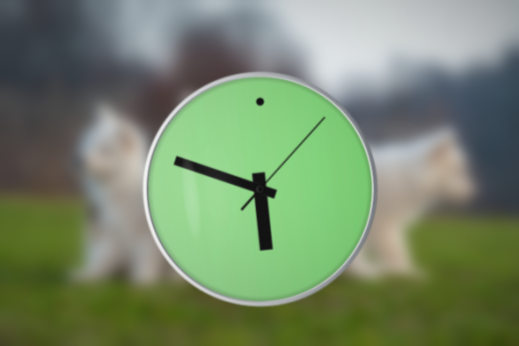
5:48:07
